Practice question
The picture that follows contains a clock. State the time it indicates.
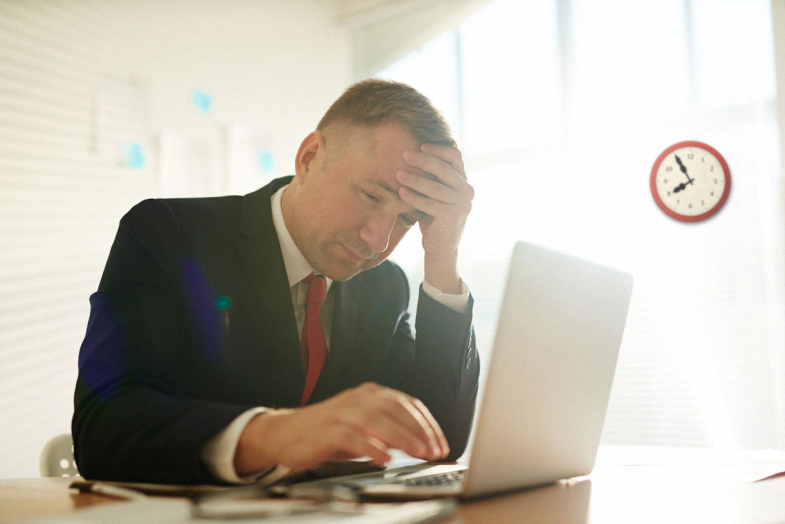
7:55
